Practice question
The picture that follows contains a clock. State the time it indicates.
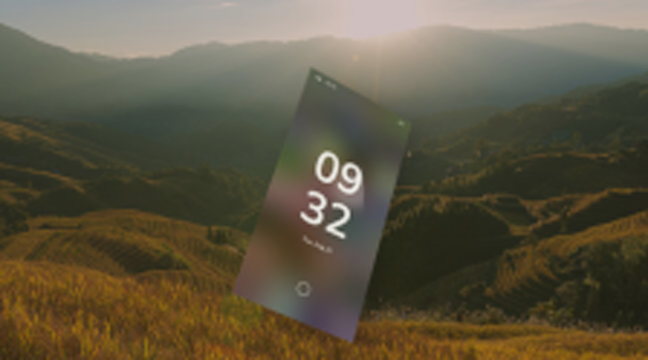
9:32
